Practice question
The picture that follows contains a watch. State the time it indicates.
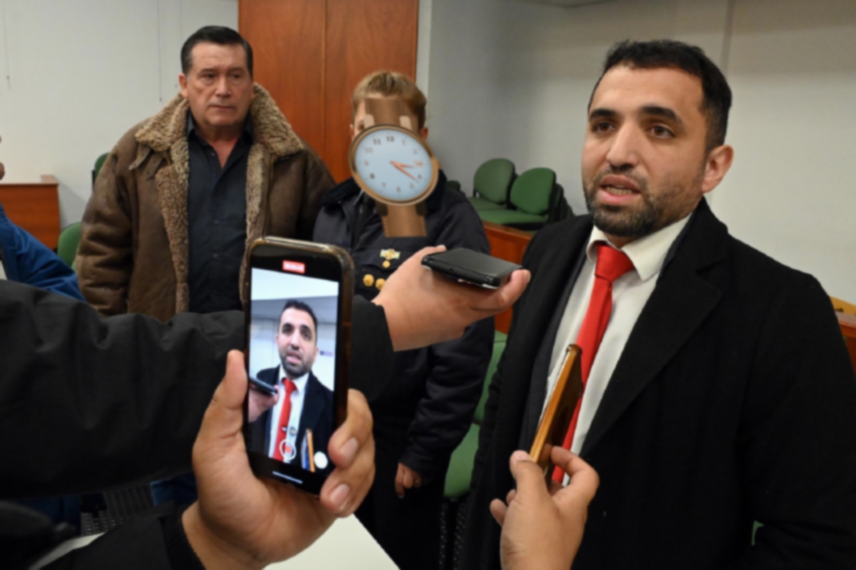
3:22
